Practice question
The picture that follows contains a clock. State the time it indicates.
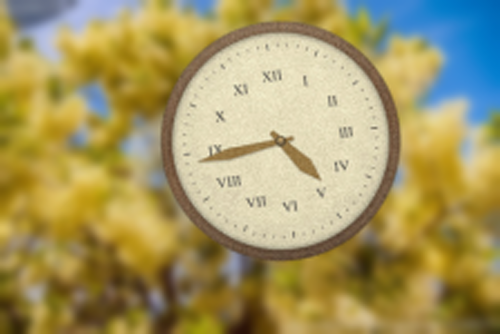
4:44
